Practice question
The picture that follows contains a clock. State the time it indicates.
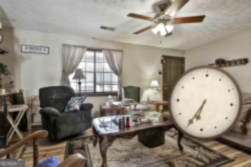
6:35
